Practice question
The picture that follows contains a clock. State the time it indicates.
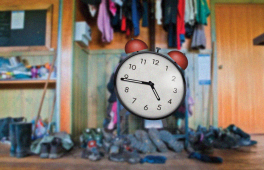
4:44
